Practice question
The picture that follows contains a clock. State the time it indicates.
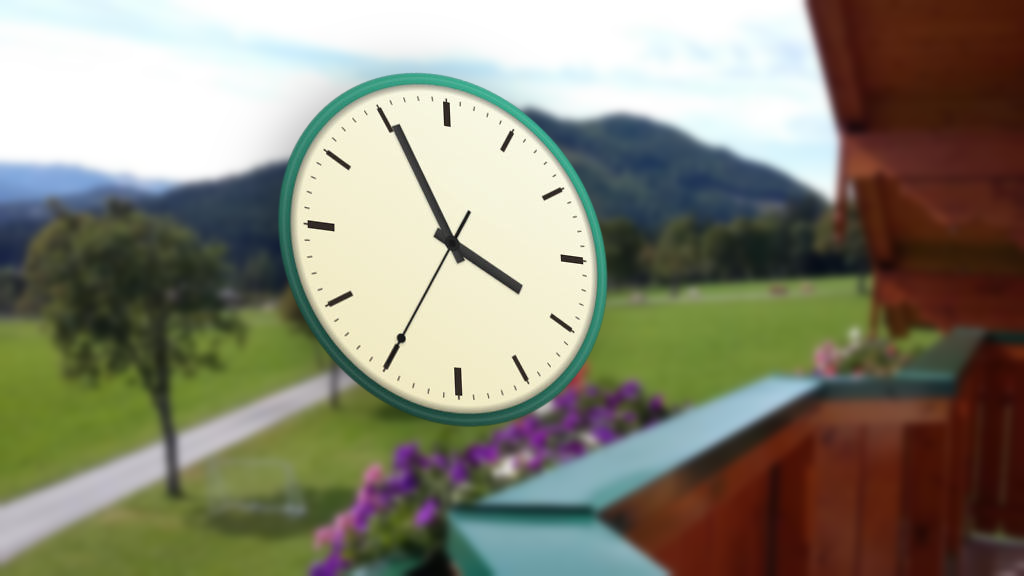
3:55:35
